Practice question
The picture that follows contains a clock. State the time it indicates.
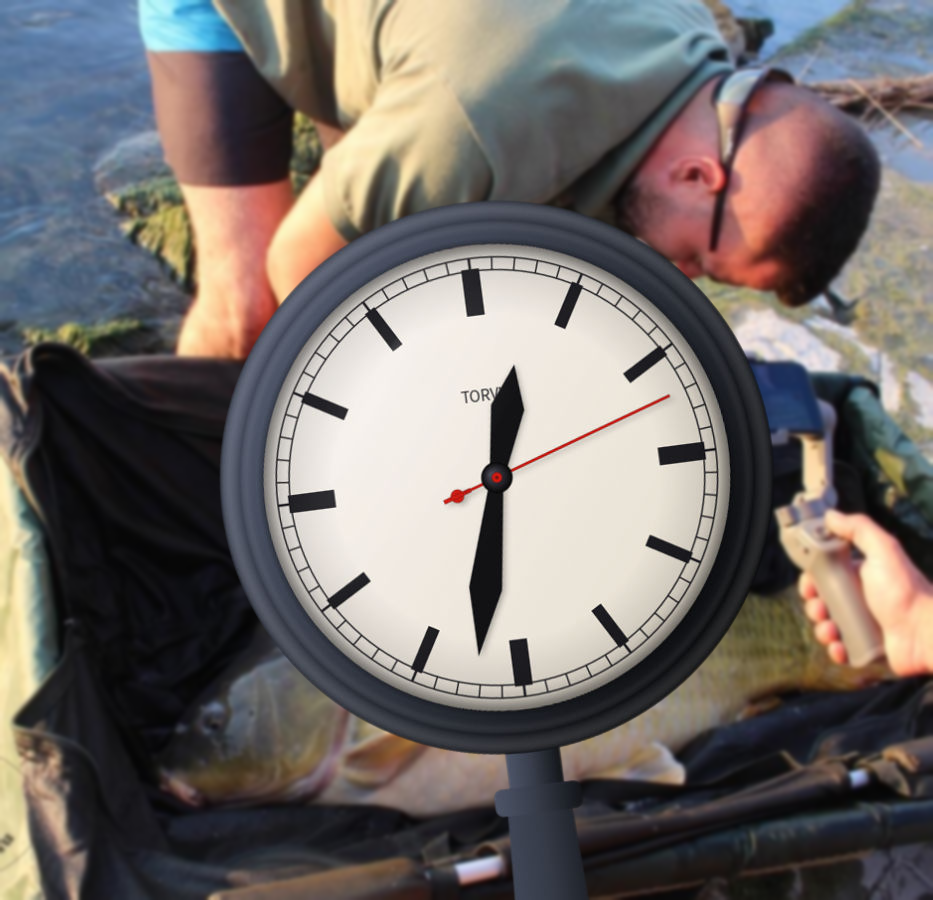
12:32:12
